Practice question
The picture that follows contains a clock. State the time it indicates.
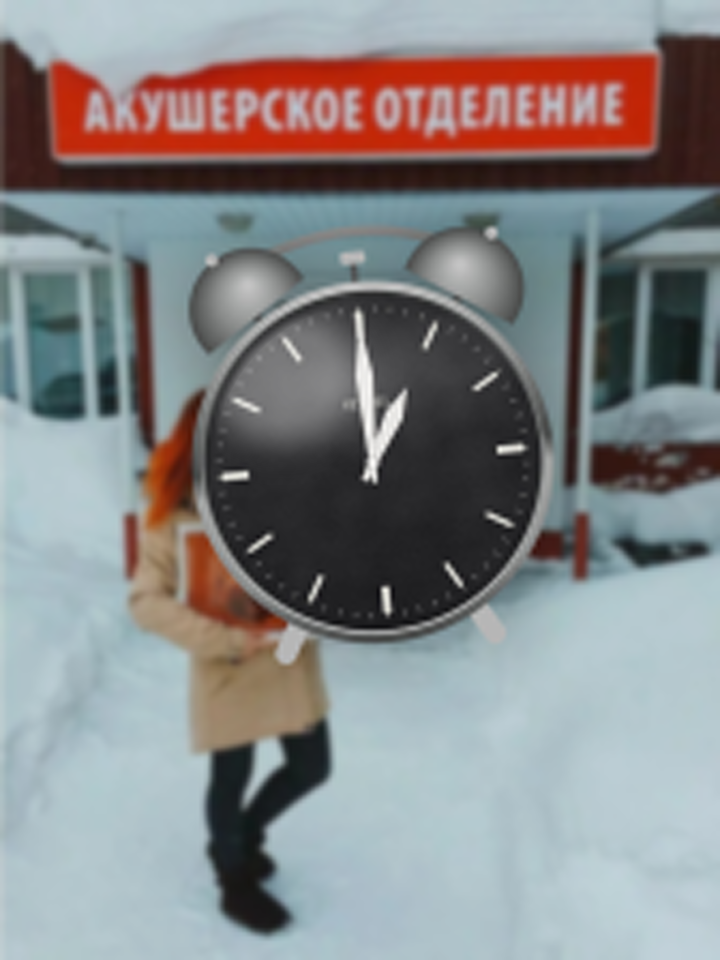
1:00
